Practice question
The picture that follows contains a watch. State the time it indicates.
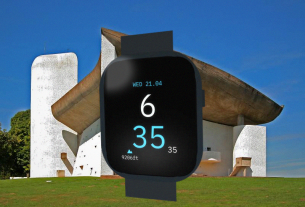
6:35:35
